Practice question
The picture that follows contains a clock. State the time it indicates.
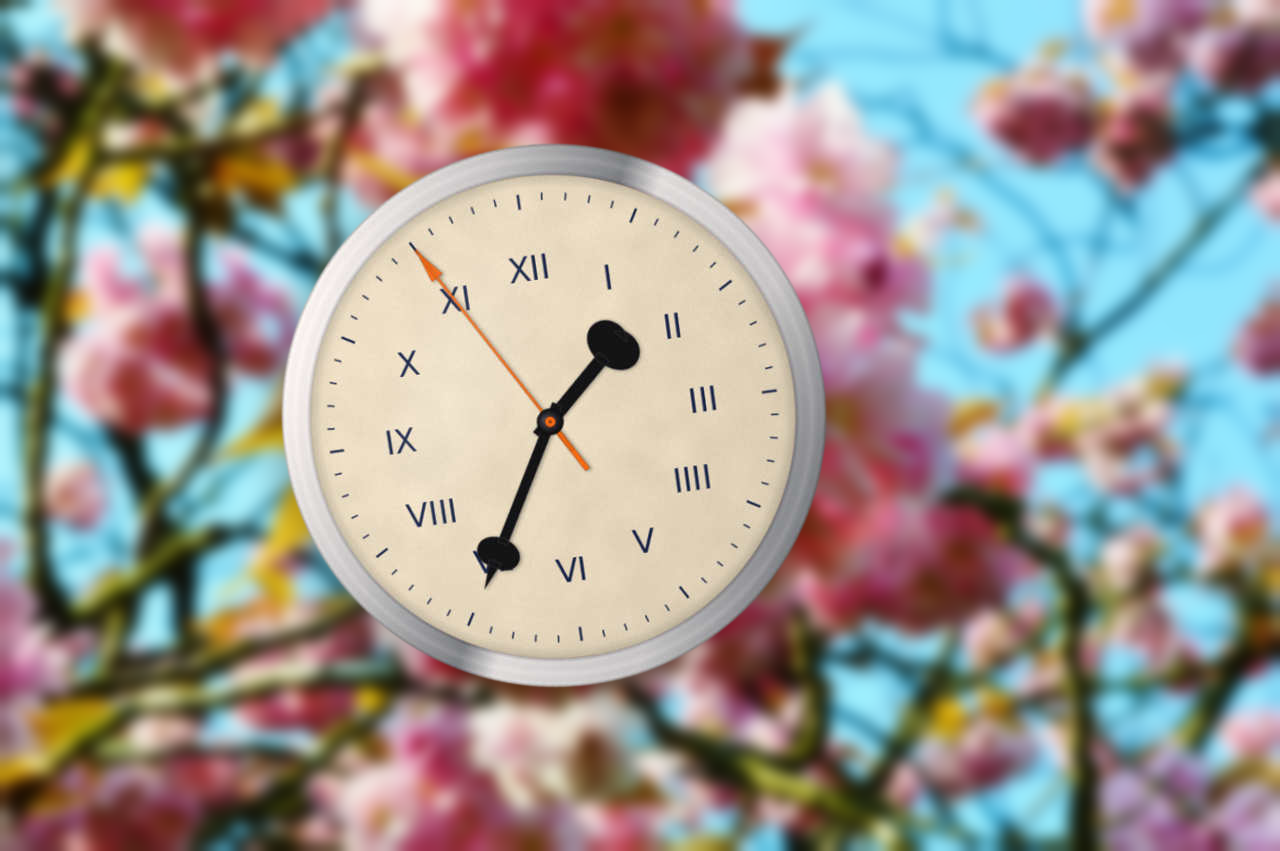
1:34:55
